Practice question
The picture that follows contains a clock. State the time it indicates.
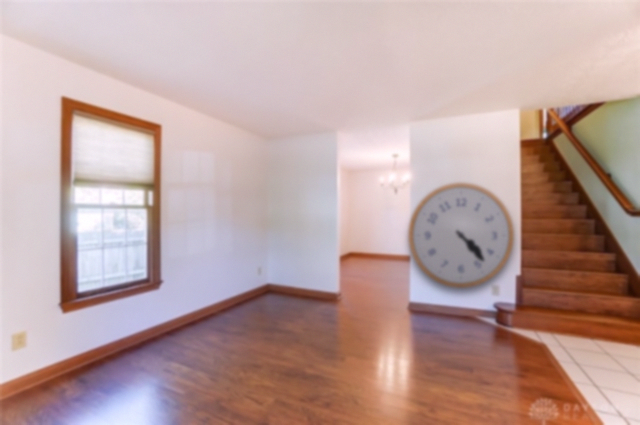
4:23
